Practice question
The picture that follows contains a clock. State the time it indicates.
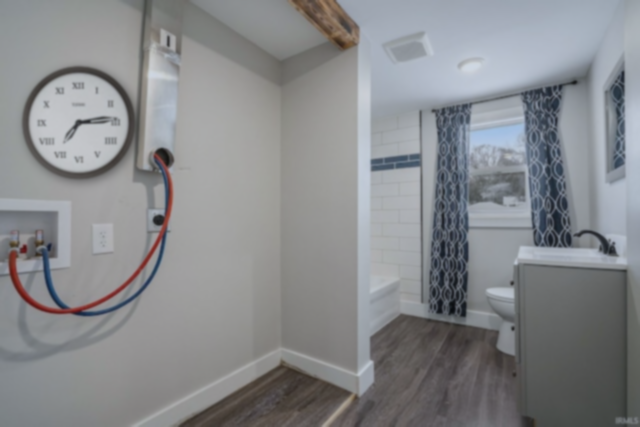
7:14
